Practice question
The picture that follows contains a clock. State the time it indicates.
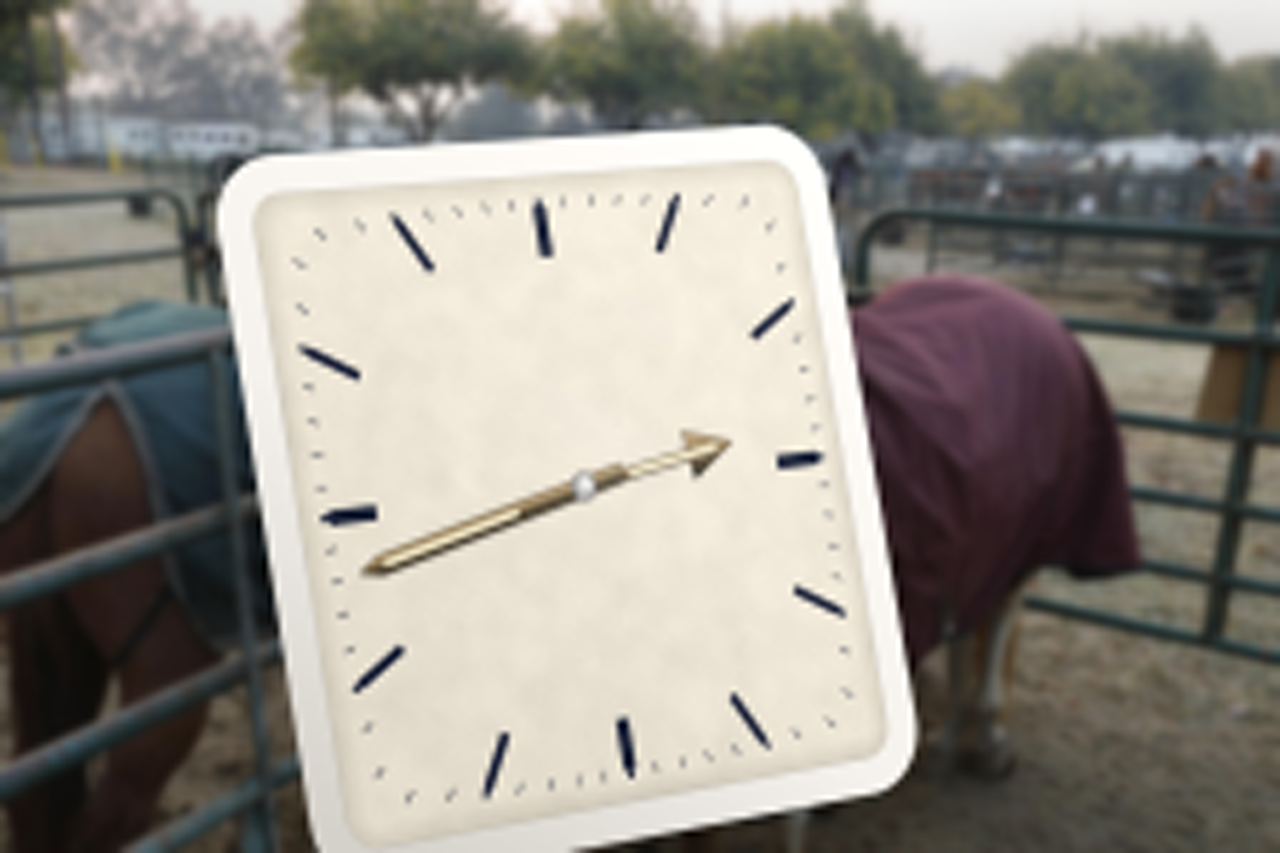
2:43
